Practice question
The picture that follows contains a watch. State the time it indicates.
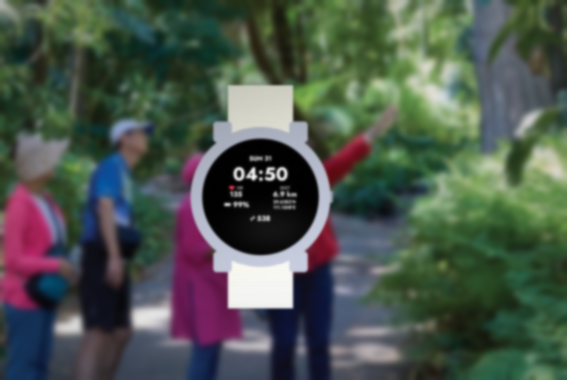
4:50
